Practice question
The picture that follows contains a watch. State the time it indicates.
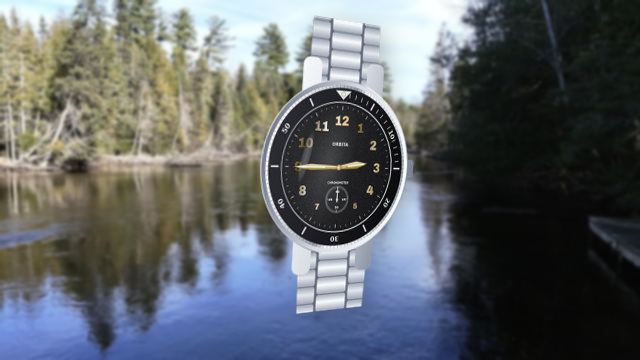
2:45
